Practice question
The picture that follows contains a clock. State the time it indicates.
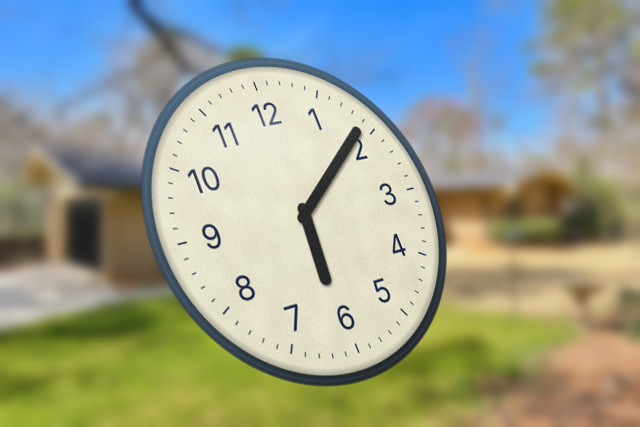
6:09
